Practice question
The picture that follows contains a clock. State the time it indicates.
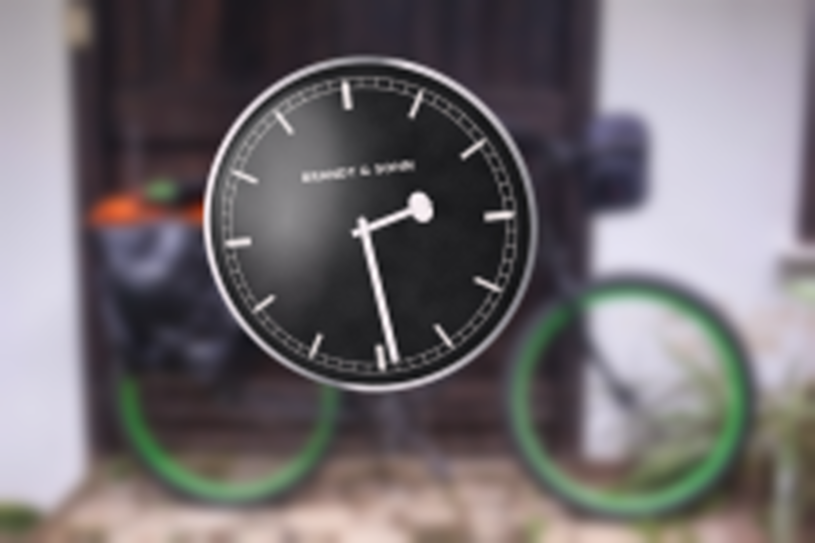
2:29
